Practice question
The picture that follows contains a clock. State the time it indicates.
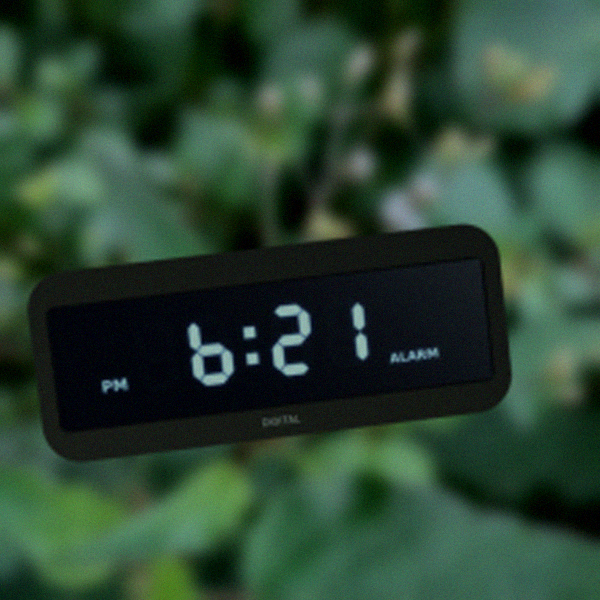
6:21
